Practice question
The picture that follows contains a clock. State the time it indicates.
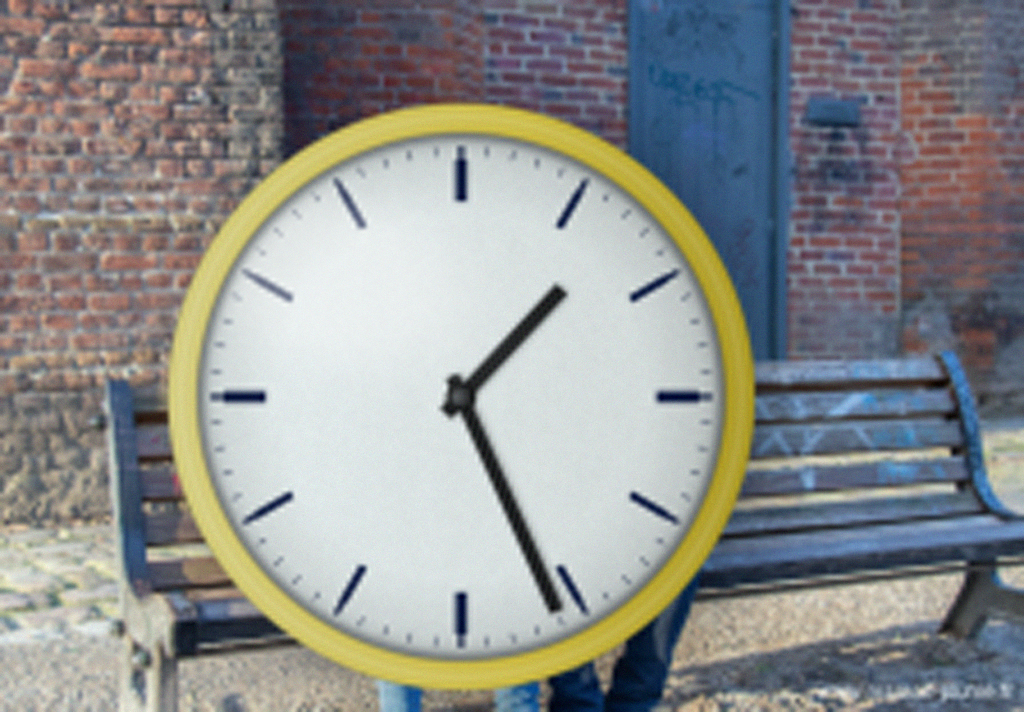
1:26
